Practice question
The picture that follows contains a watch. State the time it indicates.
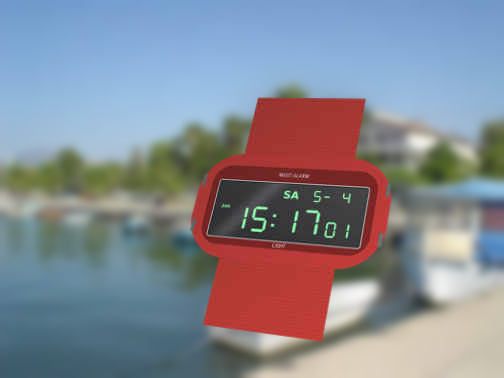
15:17:01
